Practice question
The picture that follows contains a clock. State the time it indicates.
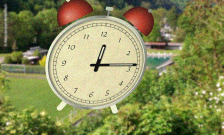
12:14
